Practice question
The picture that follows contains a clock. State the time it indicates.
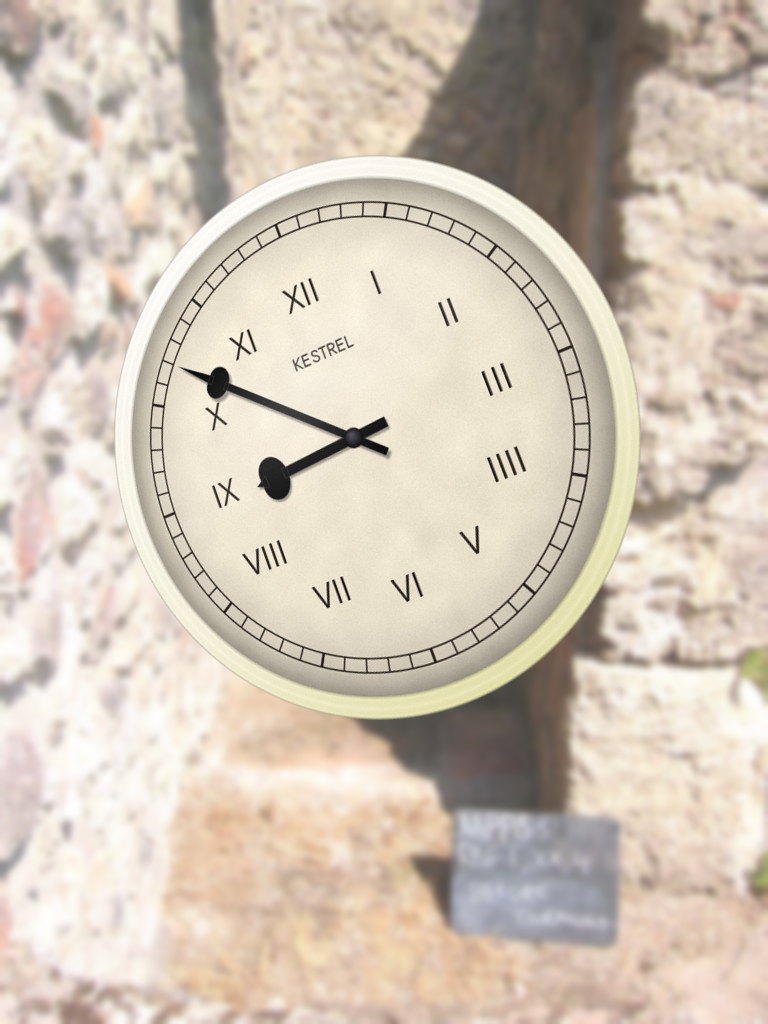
8:52
